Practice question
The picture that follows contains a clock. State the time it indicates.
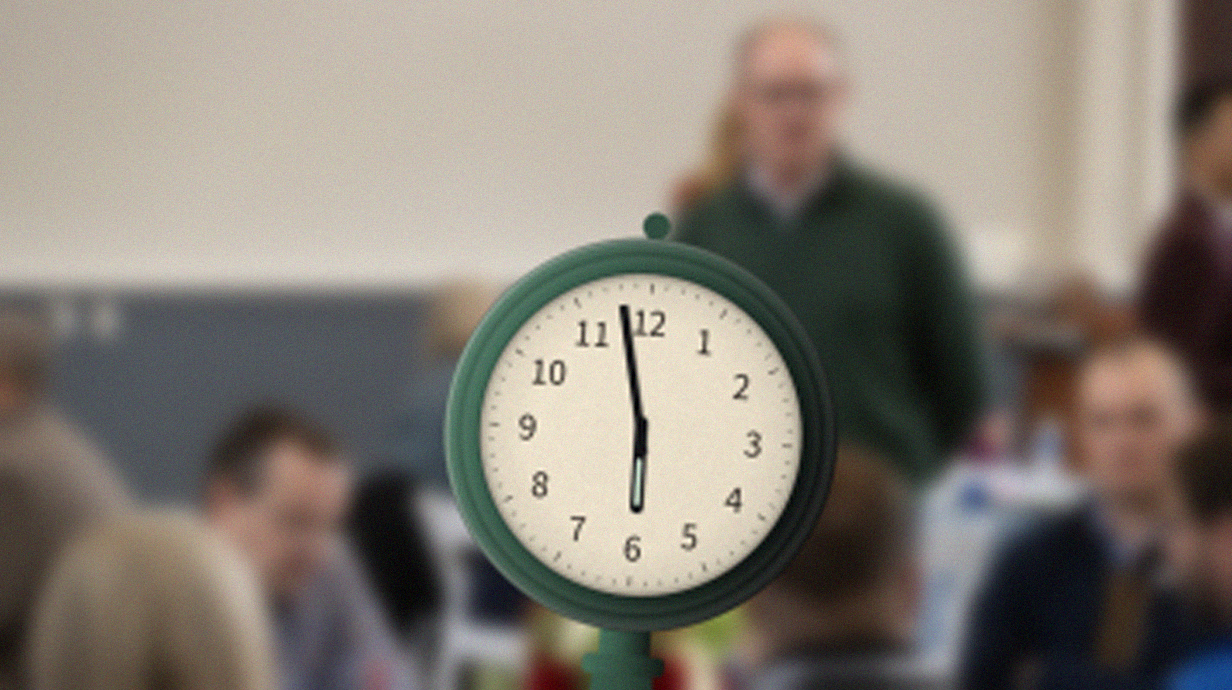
5:58
